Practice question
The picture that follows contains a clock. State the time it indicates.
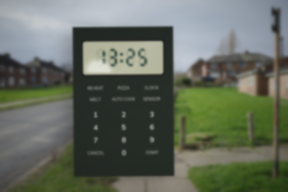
13:25
